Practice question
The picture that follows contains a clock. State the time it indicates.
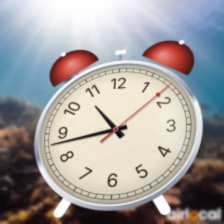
10:43:08
